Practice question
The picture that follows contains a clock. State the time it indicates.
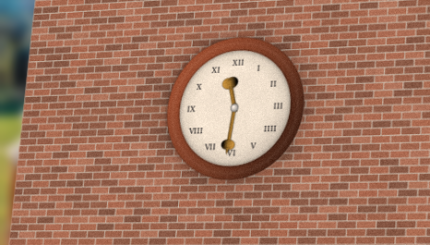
11:31
